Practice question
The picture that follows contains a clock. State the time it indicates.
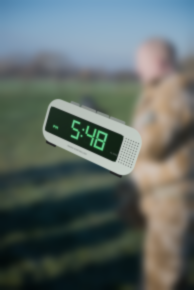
5:48
